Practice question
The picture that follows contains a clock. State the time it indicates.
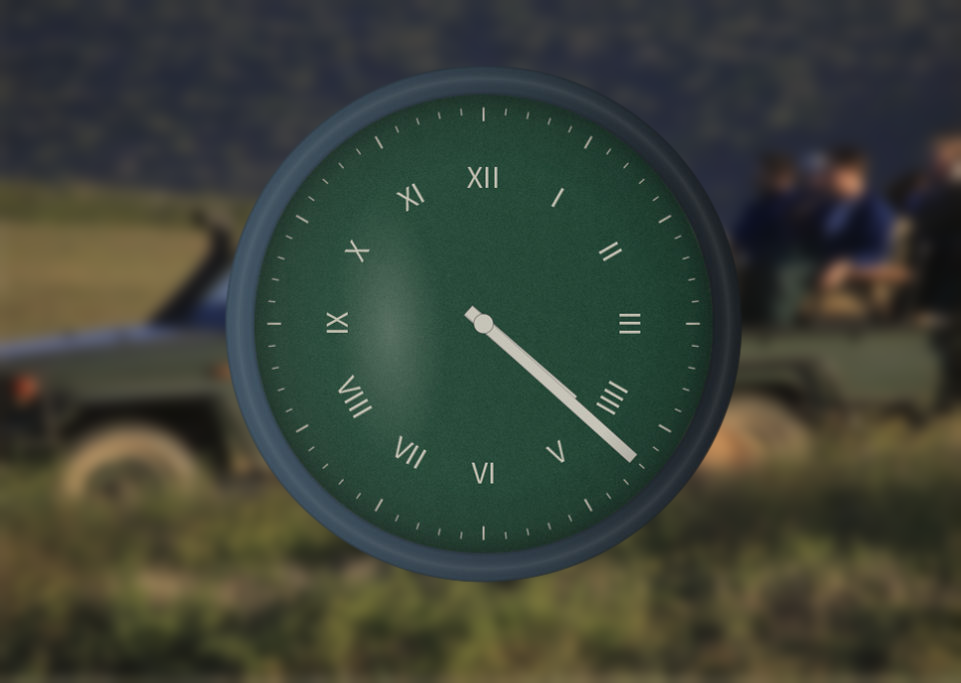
4:22
